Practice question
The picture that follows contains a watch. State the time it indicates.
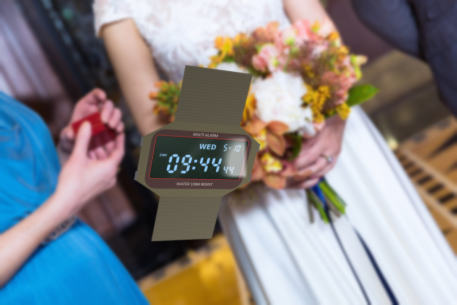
9:44:44
